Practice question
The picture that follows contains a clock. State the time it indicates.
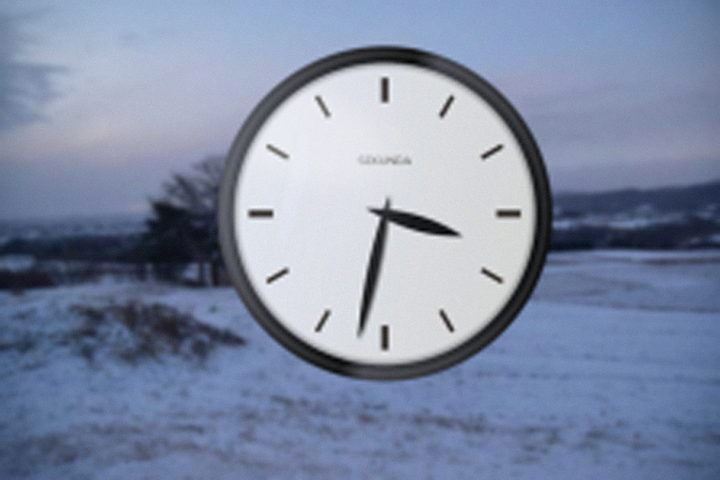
3:32
